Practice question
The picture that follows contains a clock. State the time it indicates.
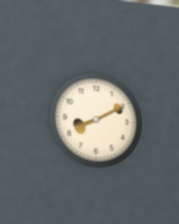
8:10
